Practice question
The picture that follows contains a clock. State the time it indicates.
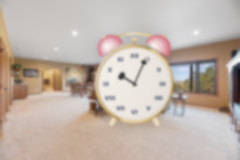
10:04
